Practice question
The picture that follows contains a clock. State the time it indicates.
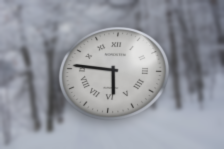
5:46
